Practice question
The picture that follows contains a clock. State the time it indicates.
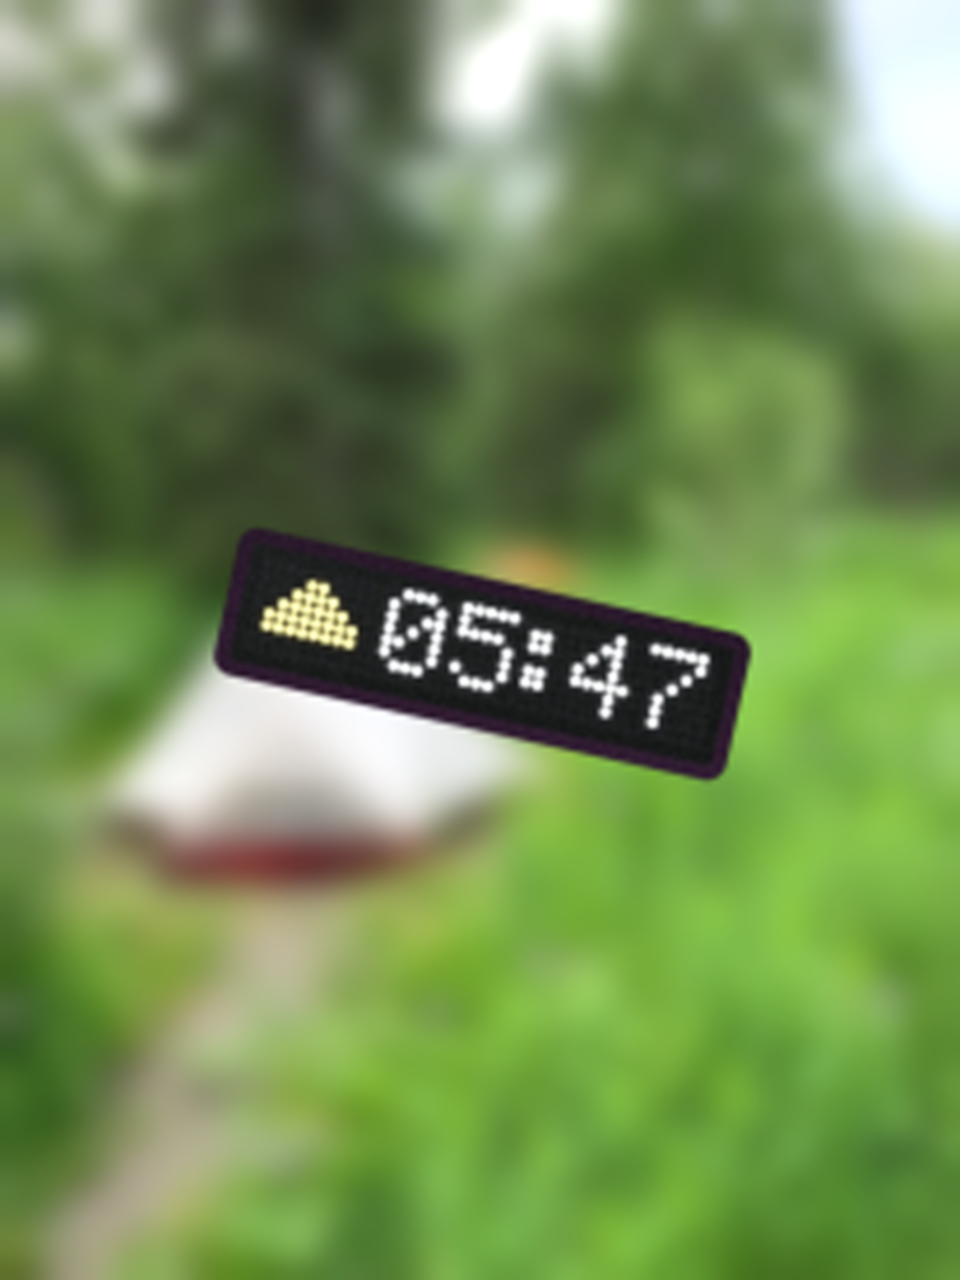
5:47
